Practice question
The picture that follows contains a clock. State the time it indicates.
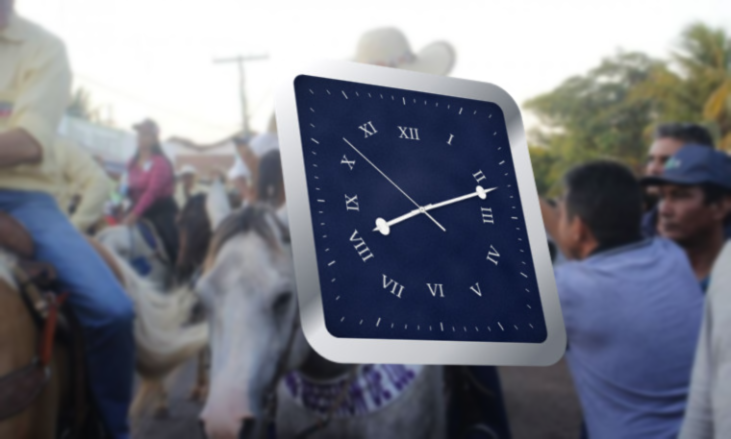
8:11:52
